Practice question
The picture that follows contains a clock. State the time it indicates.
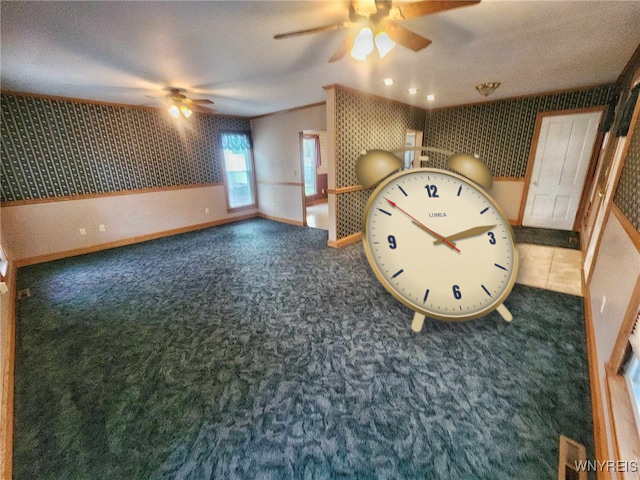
10:12:52
